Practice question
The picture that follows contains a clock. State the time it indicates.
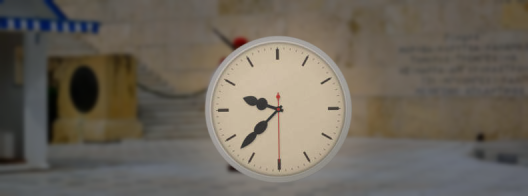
9:37:30
